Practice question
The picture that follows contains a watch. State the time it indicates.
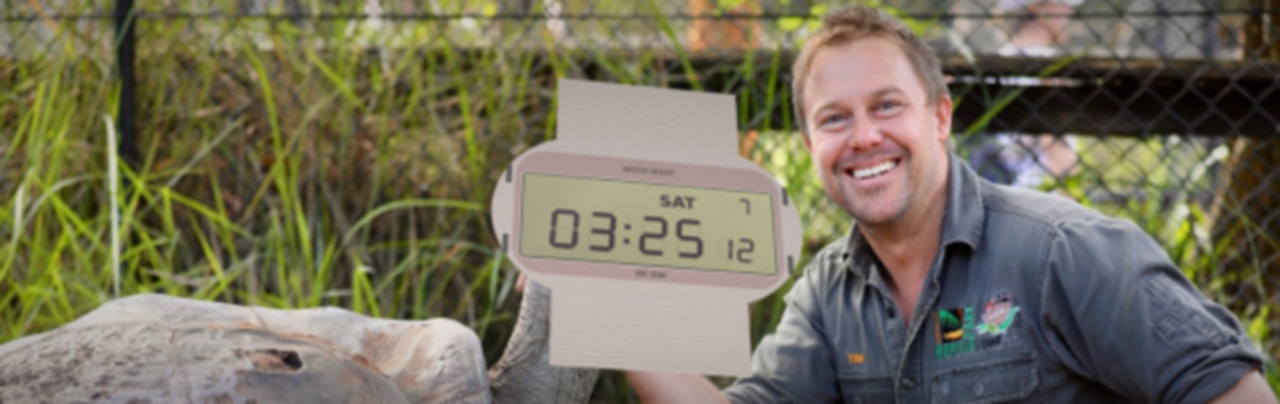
3:25:12
